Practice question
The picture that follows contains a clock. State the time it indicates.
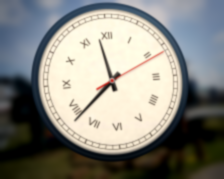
11:38:11
